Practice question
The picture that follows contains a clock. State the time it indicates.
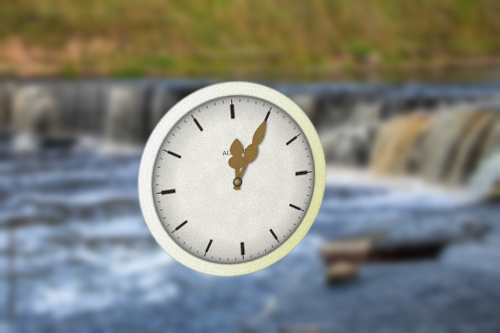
12:05
